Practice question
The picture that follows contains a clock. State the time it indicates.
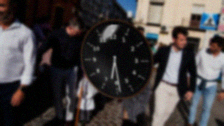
6:29
